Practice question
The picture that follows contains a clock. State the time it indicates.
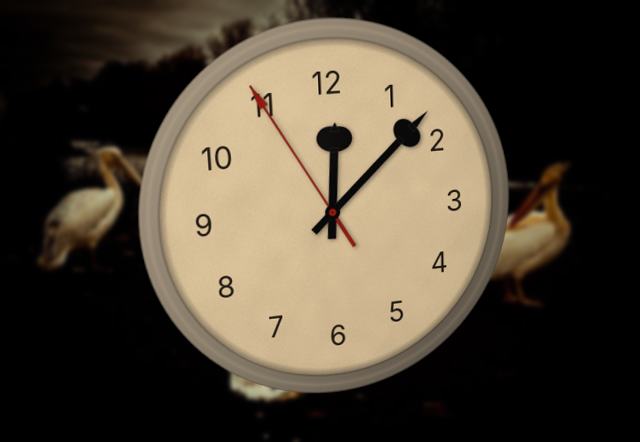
12:07:55
